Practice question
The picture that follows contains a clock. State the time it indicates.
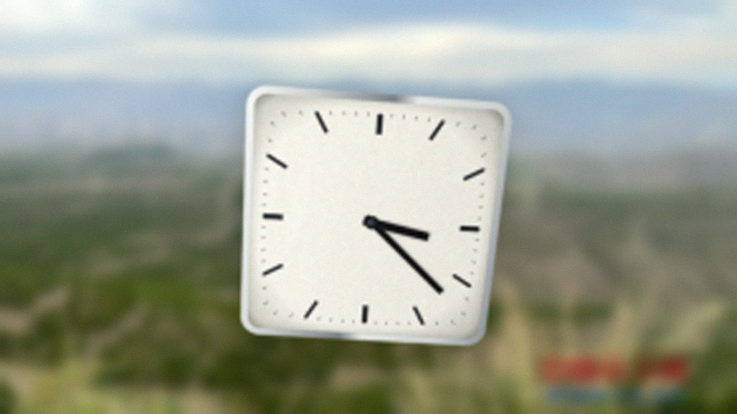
3:22
